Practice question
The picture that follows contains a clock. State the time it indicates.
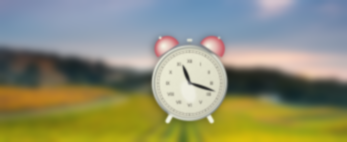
11:18
